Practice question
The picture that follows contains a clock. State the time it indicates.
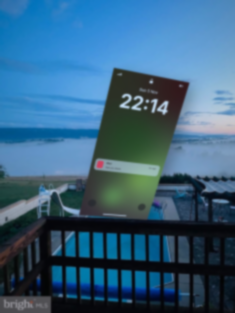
22:14
